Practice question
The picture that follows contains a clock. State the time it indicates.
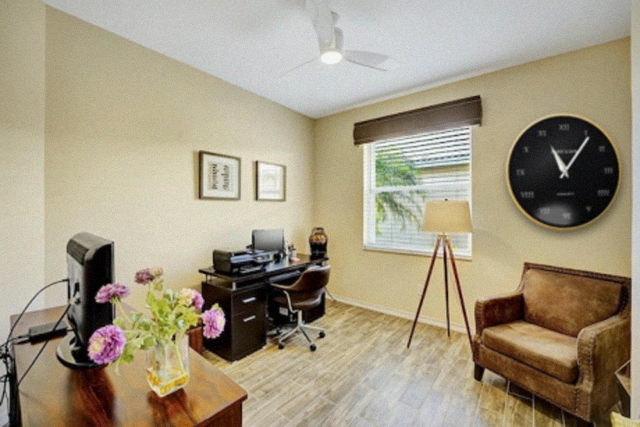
11:06
